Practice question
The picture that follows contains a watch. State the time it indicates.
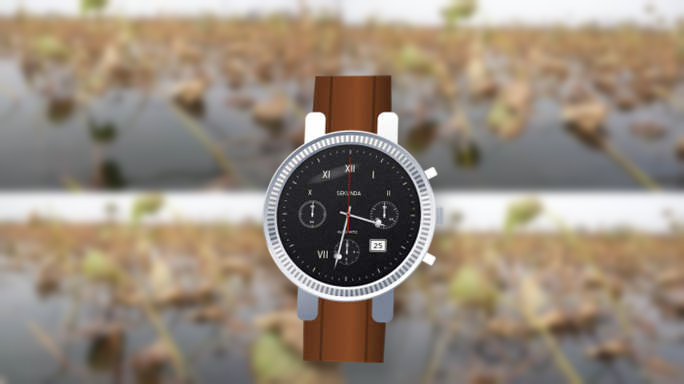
3:32
